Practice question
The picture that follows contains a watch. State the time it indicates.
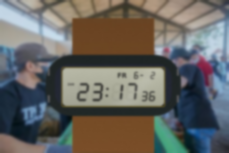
23:17
